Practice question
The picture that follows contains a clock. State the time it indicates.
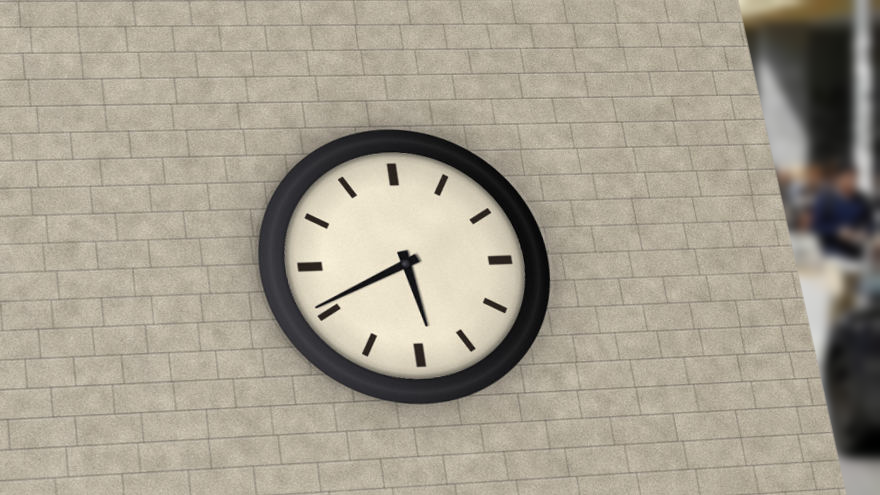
5:41
